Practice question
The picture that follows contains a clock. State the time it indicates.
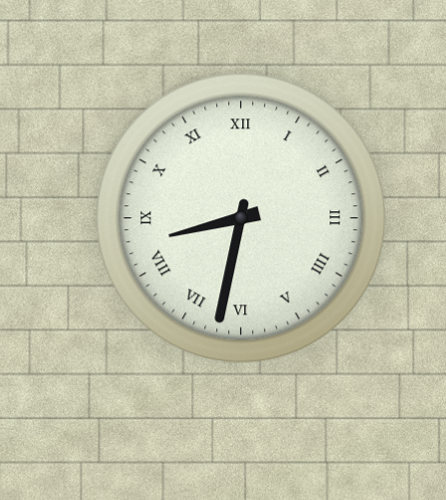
8:32
